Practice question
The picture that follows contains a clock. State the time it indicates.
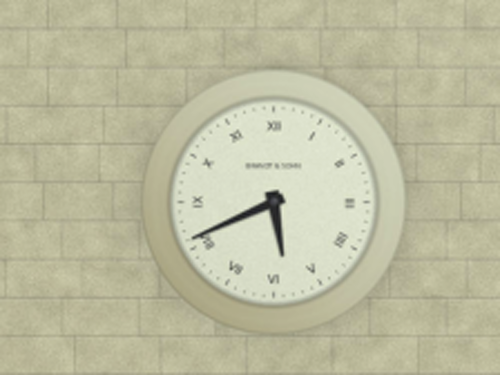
5:41
